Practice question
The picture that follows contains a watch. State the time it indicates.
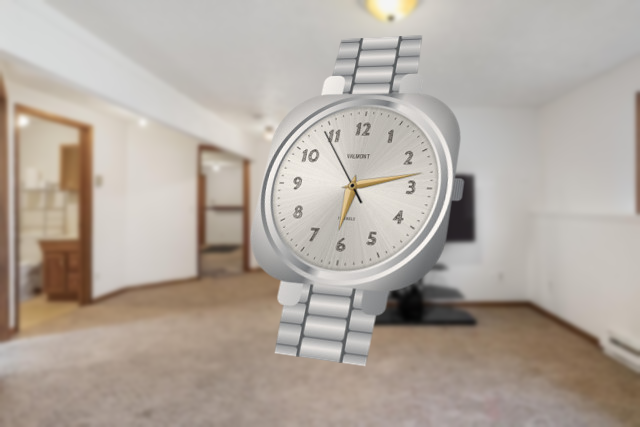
6:12:54
